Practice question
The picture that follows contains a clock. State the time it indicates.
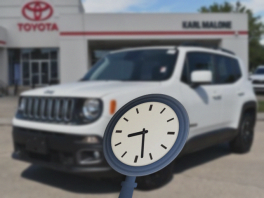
8:28
